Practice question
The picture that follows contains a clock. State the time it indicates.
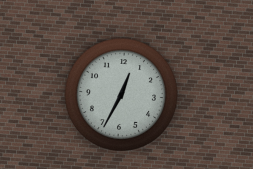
12:34
